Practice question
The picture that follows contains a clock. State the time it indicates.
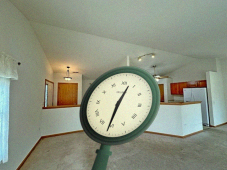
12:31
